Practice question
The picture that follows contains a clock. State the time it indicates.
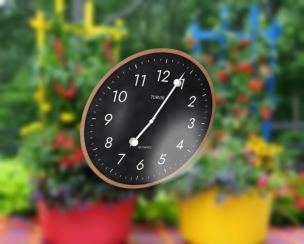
7:04
